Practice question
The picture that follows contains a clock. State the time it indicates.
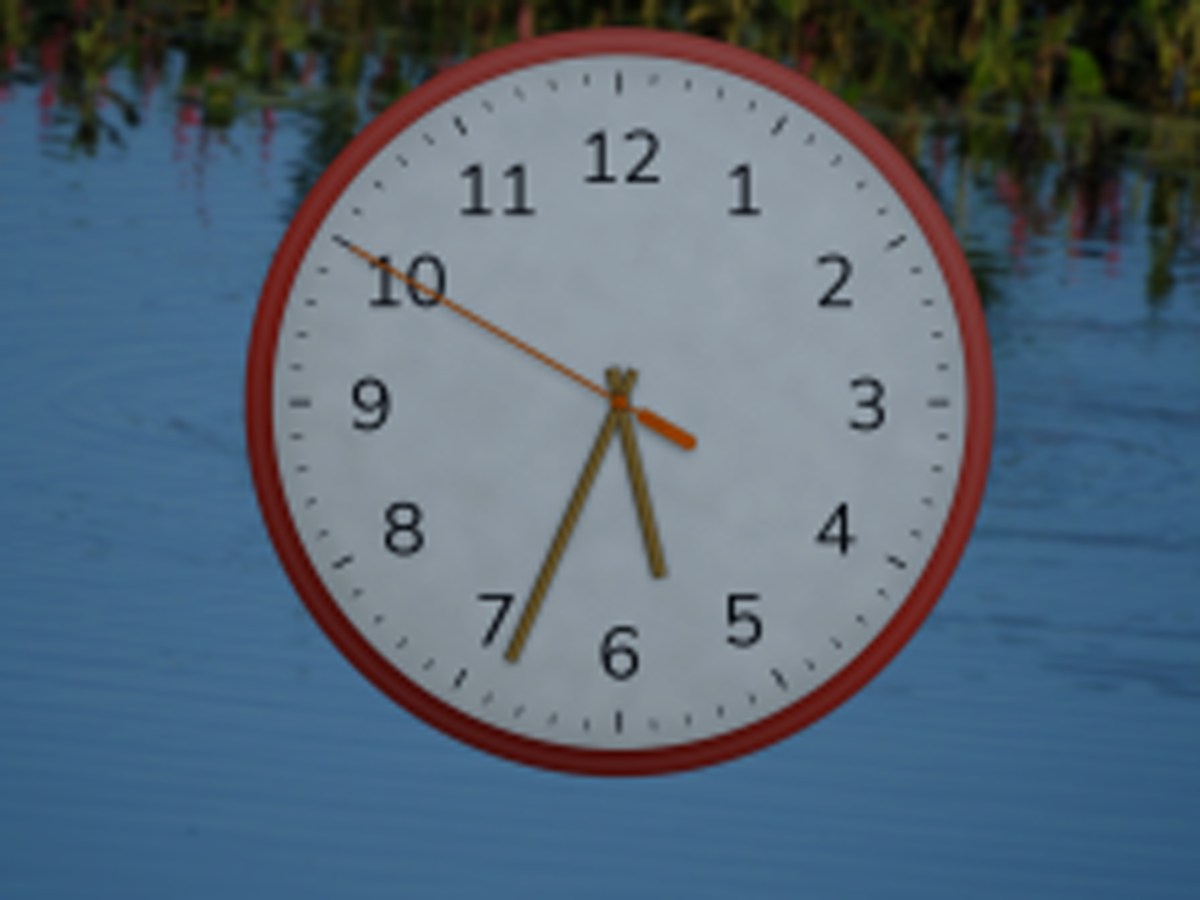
5:33:50
